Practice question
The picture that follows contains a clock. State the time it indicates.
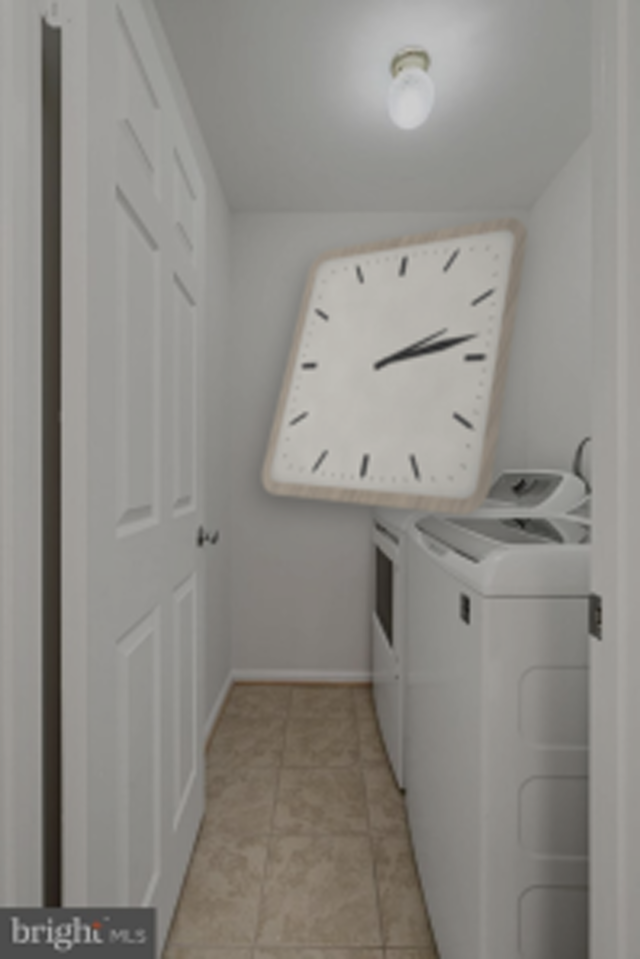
2:13
